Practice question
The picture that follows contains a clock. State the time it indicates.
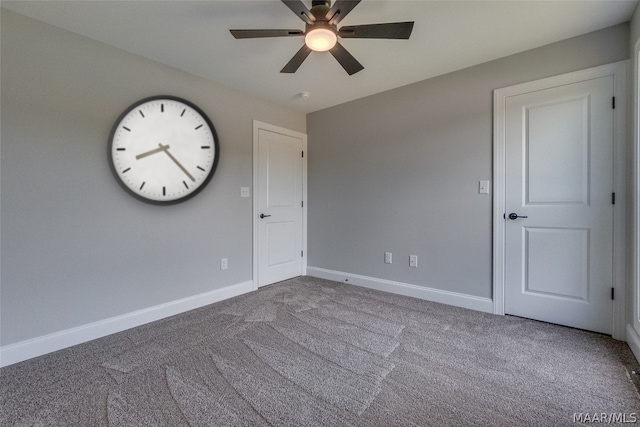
8:23
